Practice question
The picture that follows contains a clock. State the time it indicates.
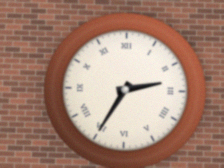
2:35
